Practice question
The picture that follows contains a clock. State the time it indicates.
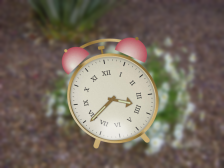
3:39
